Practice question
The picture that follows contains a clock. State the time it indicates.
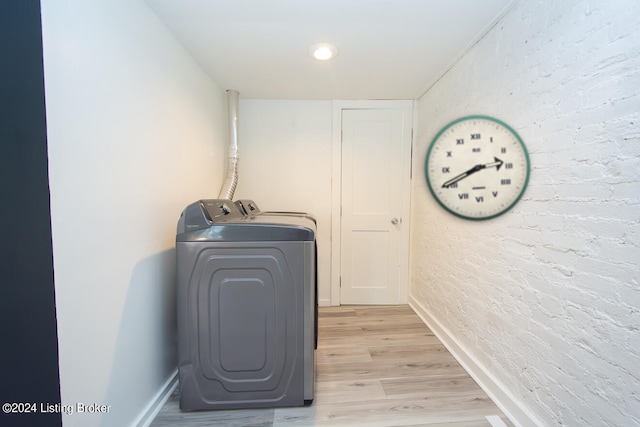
2:41
